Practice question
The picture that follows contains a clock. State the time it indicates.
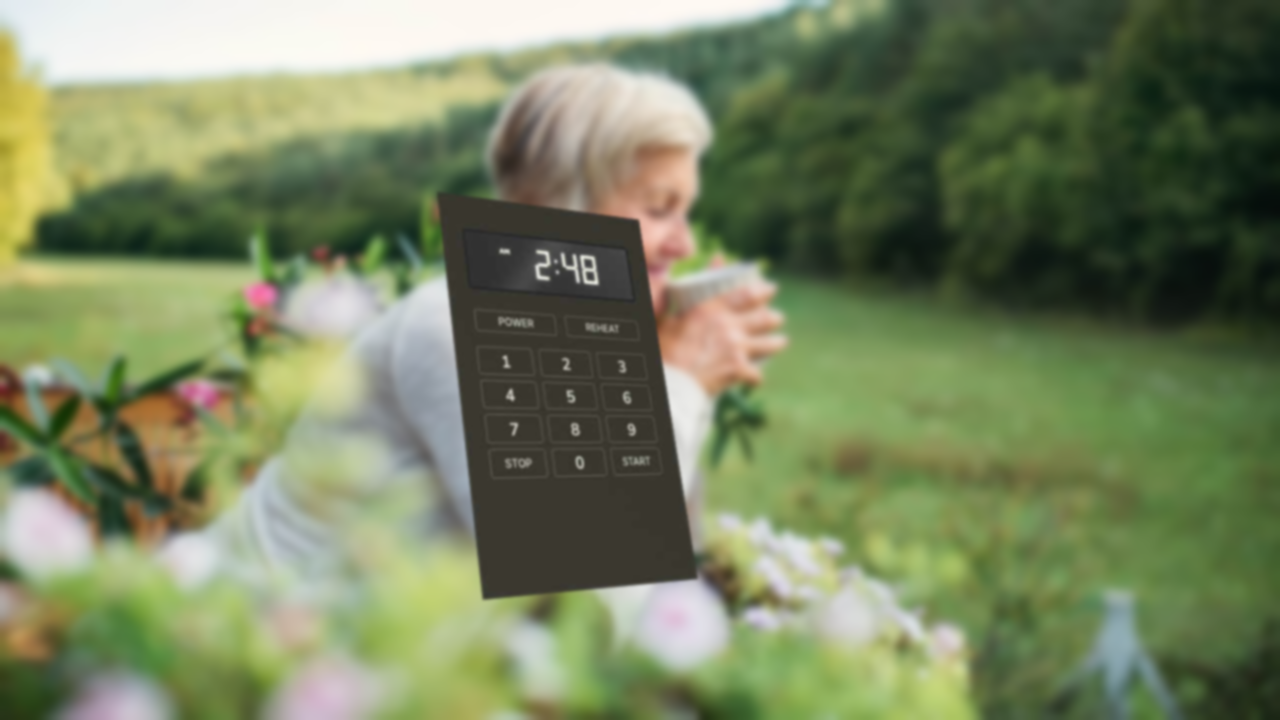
2:48
